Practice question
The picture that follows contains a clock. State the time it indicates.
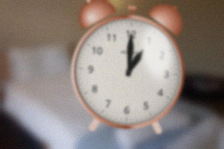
1:00
